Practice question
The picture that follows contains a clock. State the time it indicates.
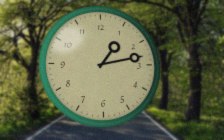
1:13
